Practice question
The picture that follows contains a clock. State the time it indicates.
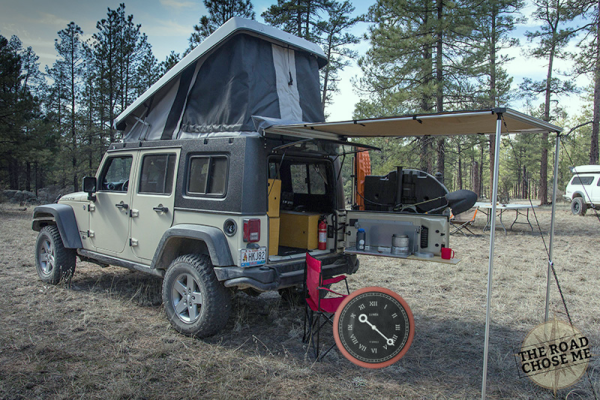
10:22
